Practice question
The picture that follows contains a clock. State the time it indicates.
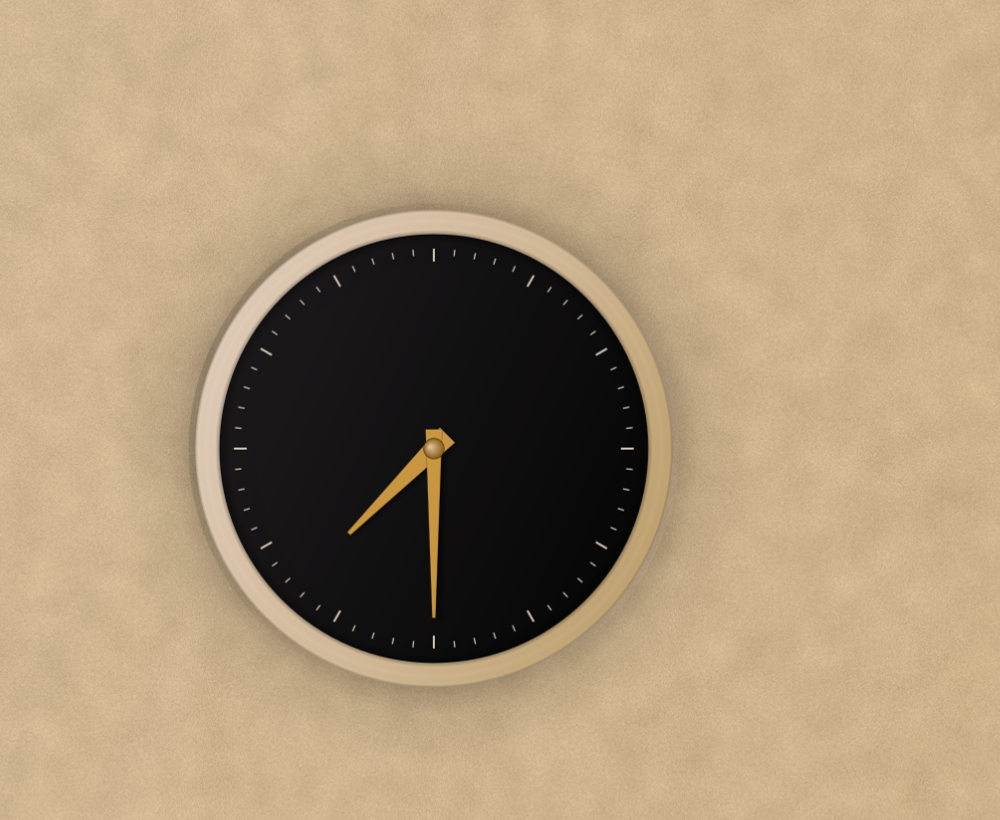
7:30
